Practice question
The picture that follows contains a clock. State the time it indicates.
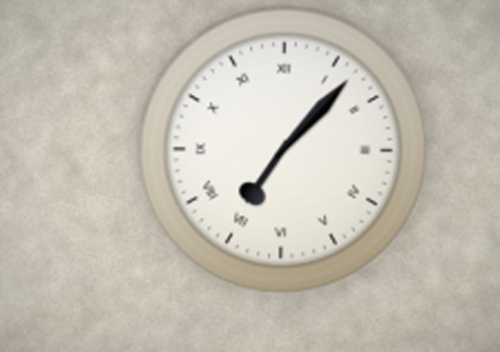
7:07
